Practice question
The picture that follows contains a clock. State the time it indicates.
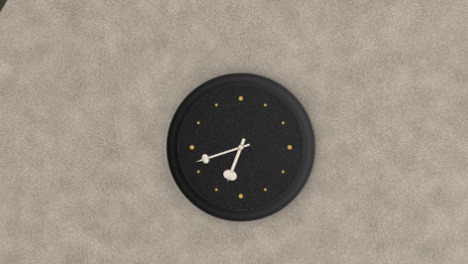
6:42
